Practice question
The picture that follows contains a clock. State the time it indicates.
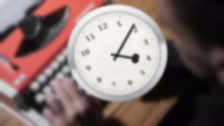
4:09
